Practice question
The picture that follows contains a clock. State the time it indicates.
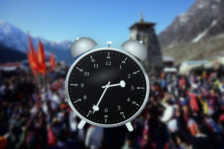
2:34
